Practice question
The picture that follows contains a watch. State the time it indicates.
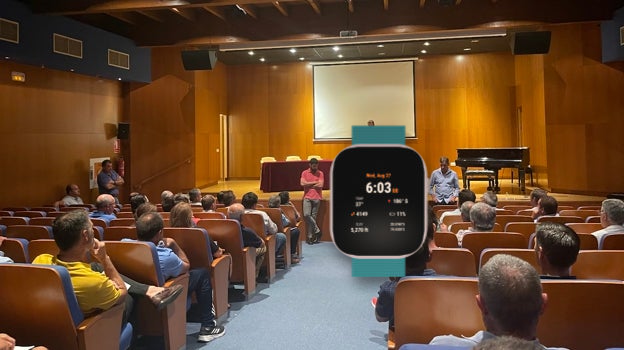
6:03
